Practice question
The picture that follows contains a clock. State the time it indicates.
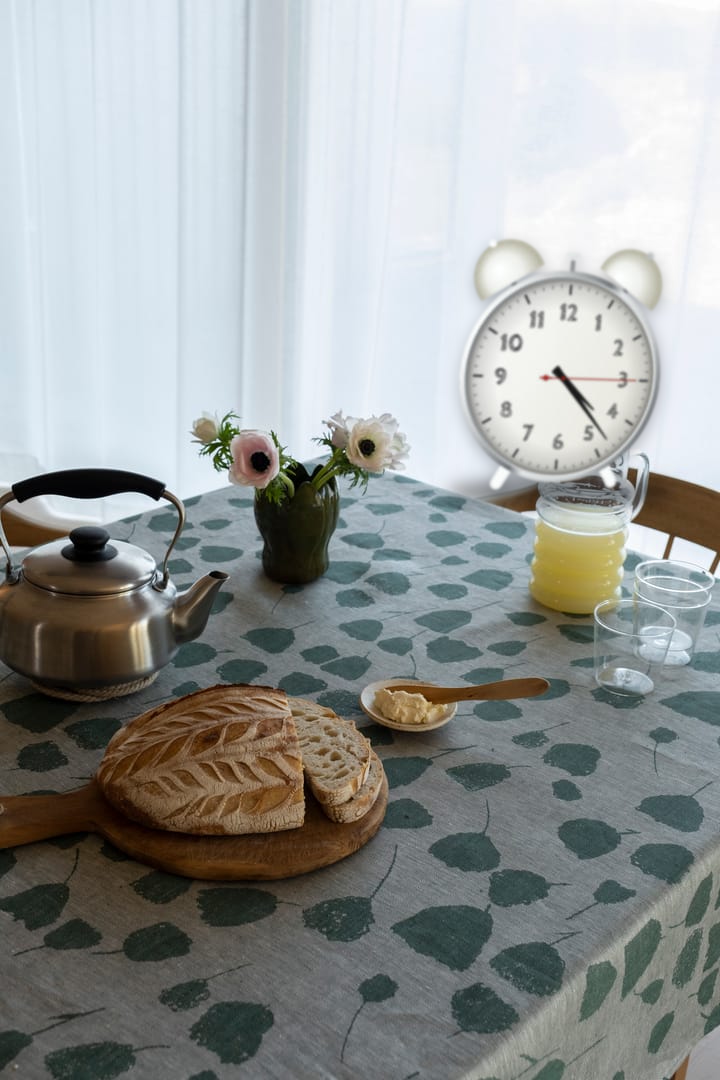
4:23:15
